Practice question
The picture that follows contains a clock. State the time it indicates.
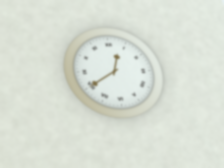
12:40
